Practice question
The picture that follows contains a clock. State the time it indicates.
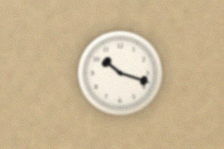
10:18
